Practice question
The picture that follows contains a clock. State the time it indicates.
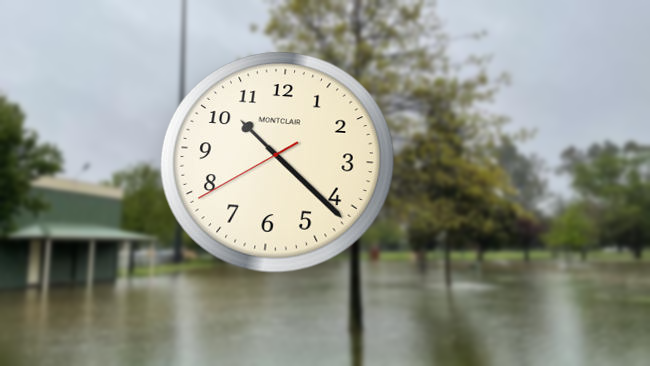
10:21:39
